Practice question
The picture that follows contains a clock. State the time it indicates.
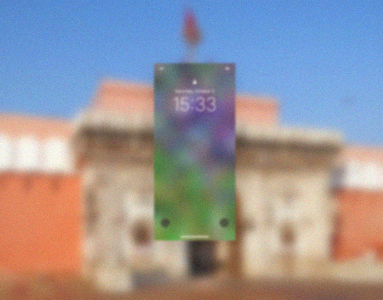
15:33
